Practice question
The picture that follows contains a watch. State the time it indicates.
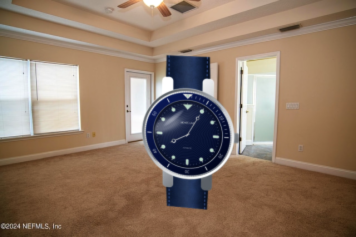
8:05
